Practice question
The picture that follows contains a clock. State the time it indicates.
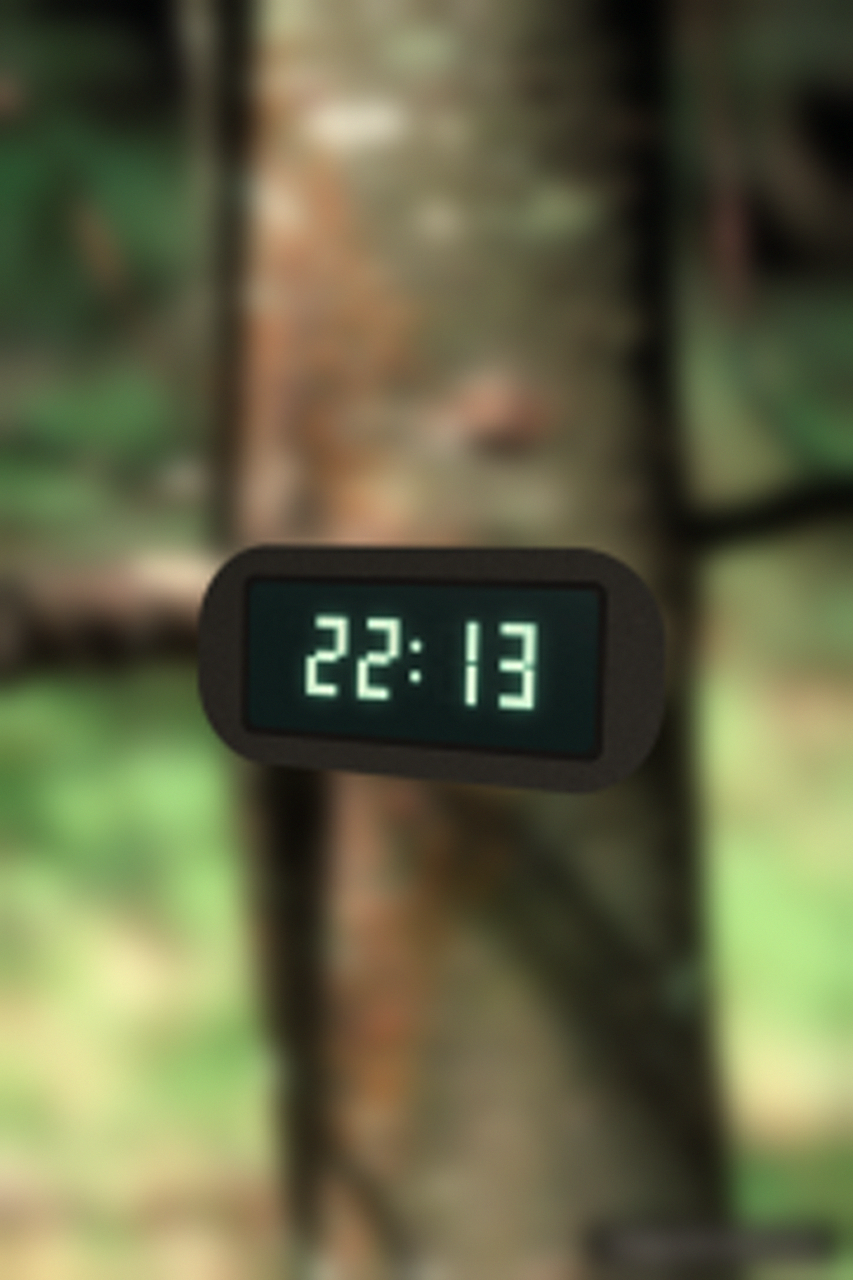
22:13
